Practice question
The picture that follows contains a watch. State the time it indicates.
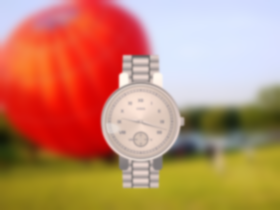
9:18
